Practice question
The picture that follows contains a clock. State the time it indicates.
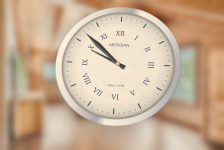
9:52
